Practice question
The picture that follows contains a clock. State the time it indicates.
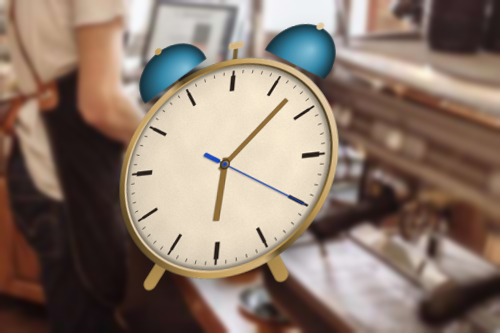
6:07:20
